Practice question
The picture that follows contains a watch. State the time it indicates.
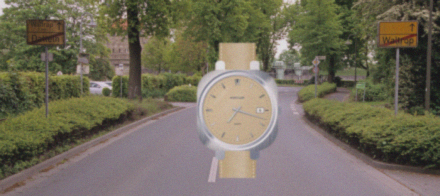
7:18
